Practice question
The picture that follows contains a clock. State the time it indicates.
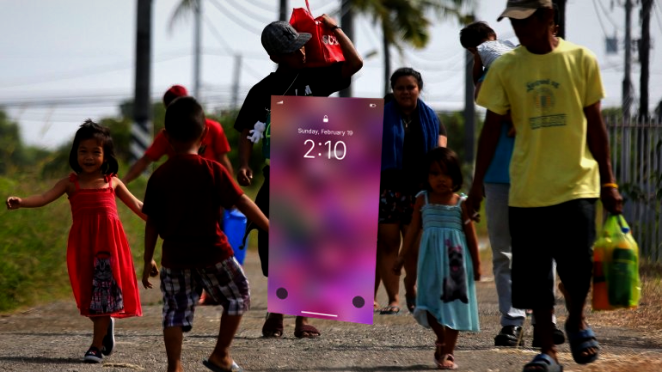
2:10
